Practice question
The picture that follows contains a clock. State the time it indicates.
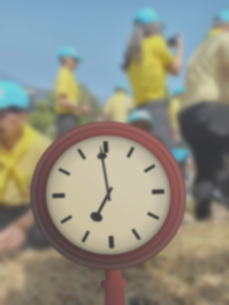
6:59
